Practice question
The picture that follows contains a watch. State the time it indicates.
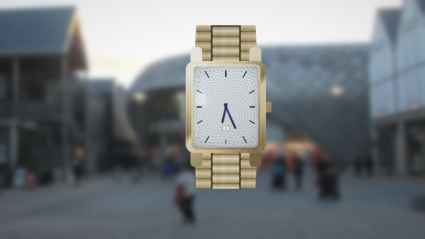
6:26
